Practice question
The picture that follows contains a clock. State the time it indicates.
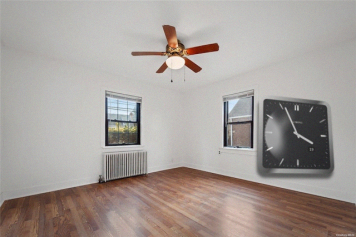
3:56
